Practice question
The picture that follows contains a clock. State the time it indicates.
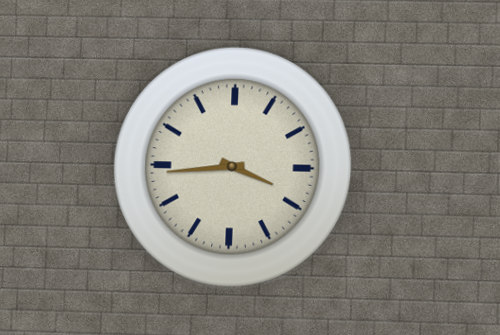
3:44
